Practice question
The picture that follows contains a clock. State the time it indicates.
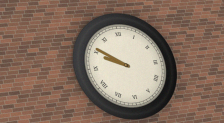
9:51
